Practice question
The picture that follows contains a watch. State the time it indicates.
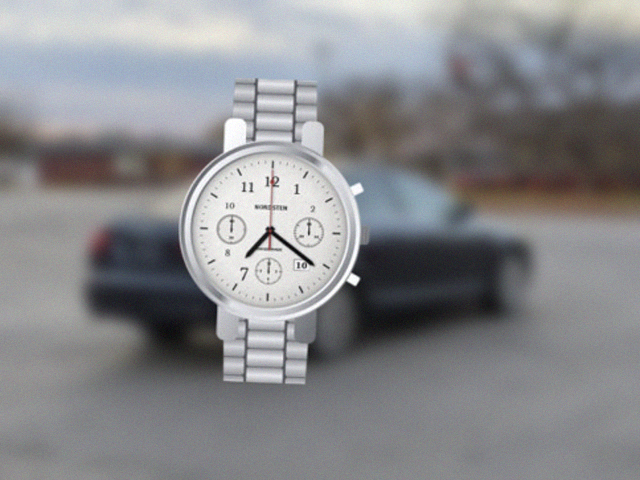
7:21
